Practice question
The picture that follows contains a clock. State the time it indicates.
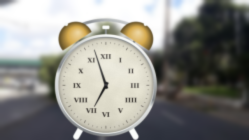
6:57
